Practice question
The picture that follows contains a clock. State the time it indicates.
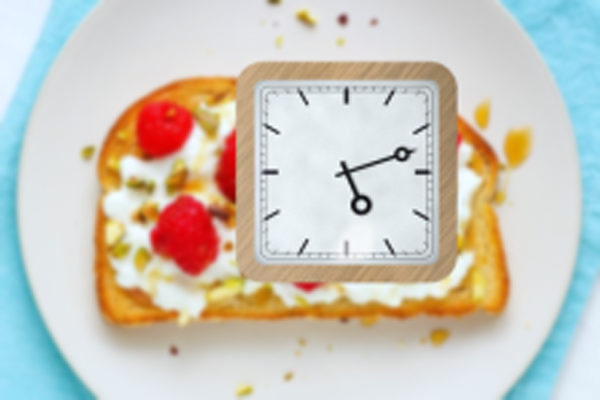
5:12
